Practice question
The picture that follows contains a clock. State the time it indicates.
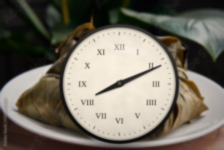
8:11
